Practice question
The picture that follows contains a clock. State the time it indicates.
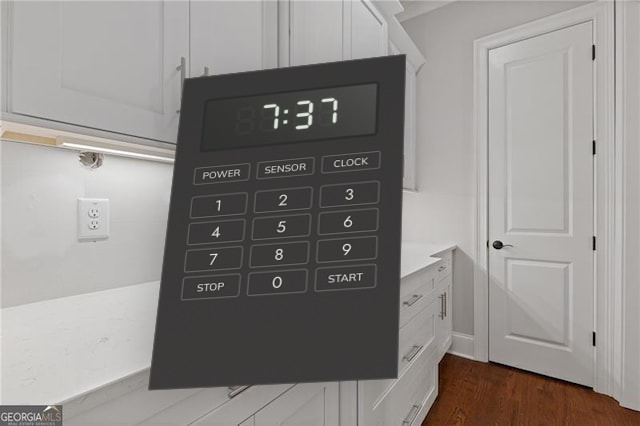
7:37
